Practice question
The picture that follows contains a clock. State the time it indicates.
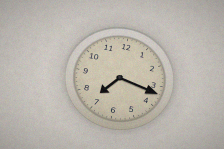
7:17
